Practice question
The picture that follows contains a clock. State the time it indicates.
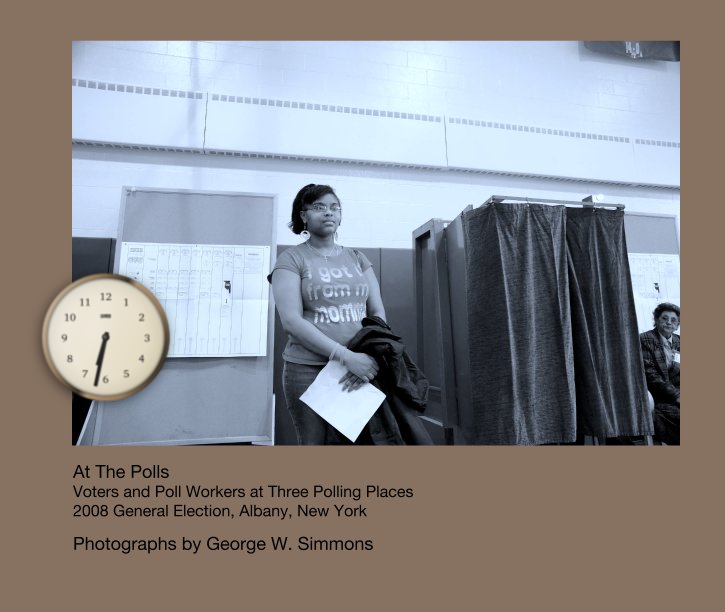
6:32
